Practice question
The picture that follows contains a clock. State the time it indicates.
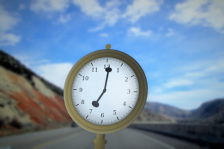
7:01
